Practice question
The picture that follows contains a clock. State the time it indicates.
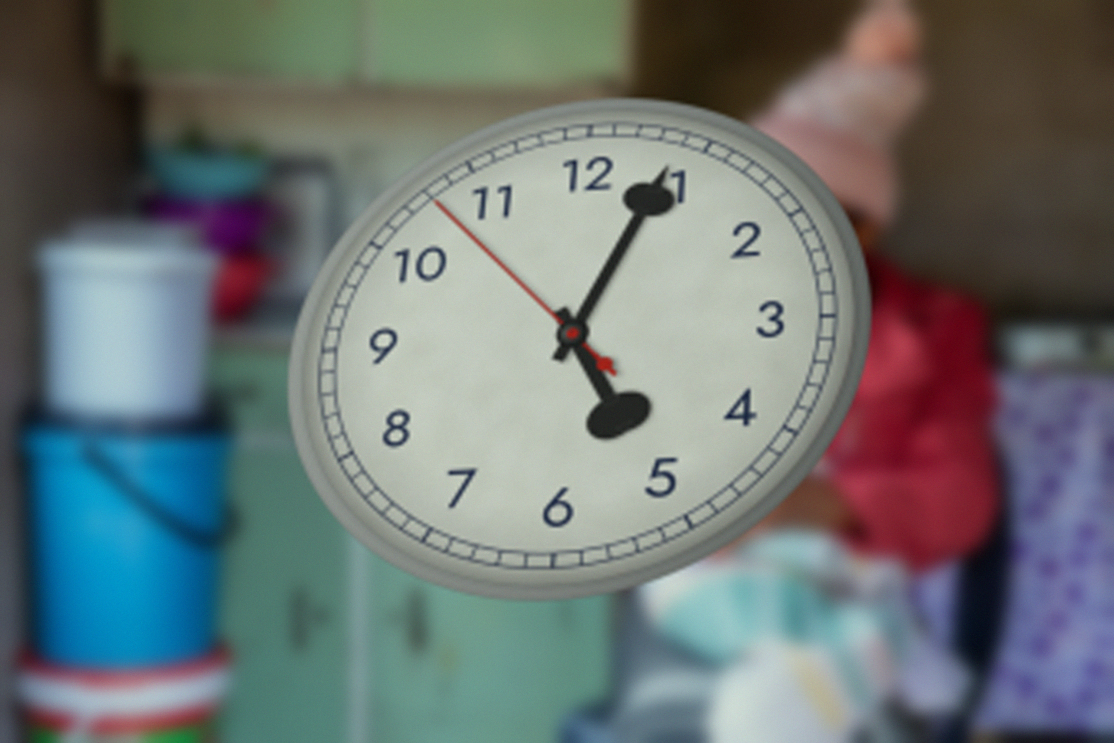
5:03:53
